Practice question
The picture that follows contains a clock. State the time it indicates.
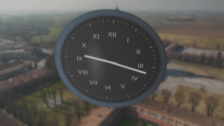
9:17
